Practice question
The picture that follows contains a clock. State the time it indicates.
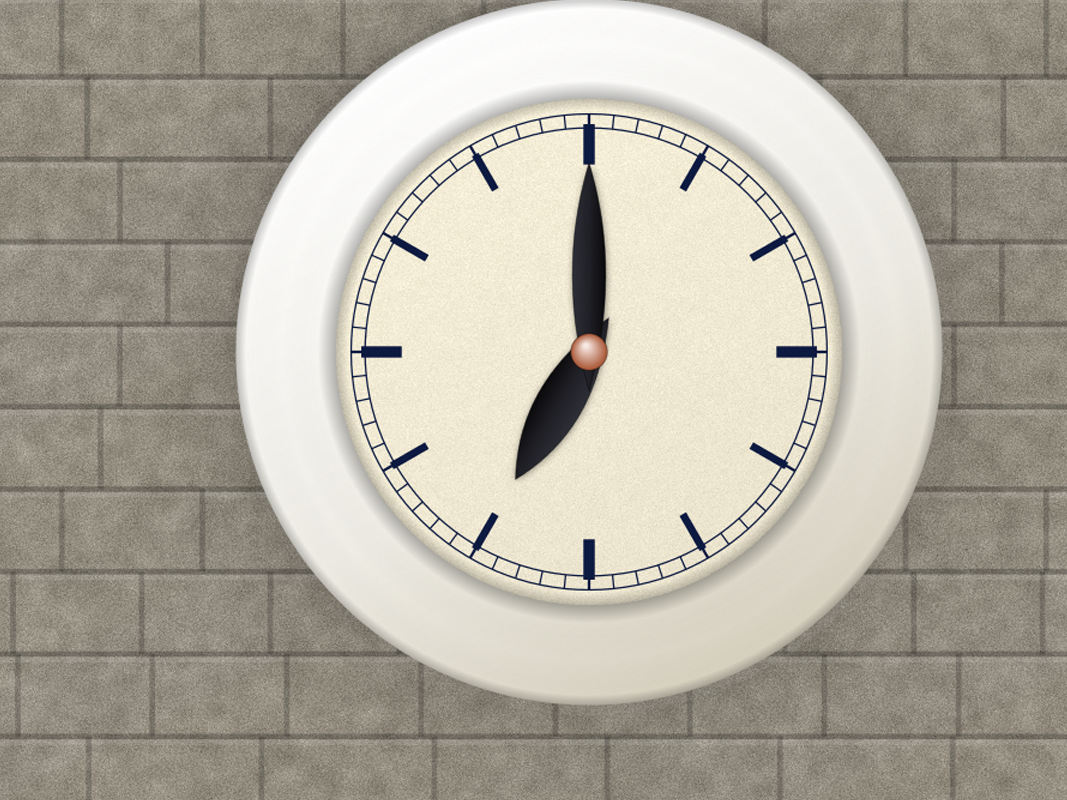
7:00
